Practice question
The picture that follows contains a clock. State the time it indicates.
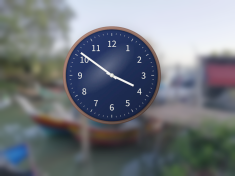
3:51
